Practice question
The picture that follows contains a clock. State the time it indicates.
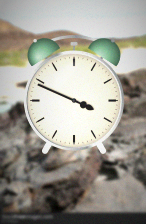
3:49
